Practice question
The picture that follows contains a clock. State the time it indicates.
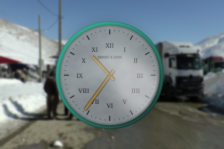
10:36
